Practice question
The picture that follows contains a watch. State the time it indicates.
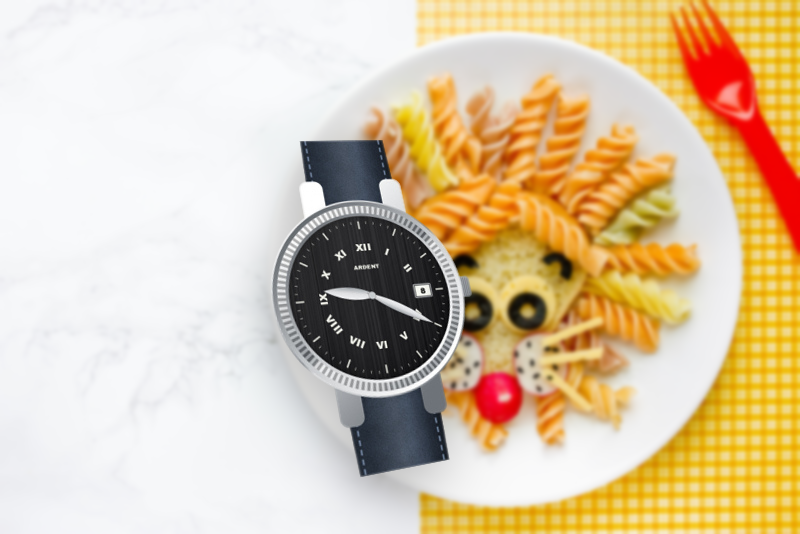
9:20
